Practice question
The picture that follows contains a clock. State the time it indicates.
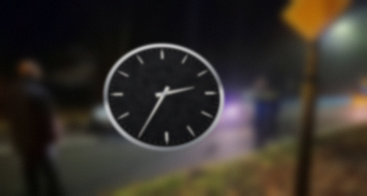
2:35
